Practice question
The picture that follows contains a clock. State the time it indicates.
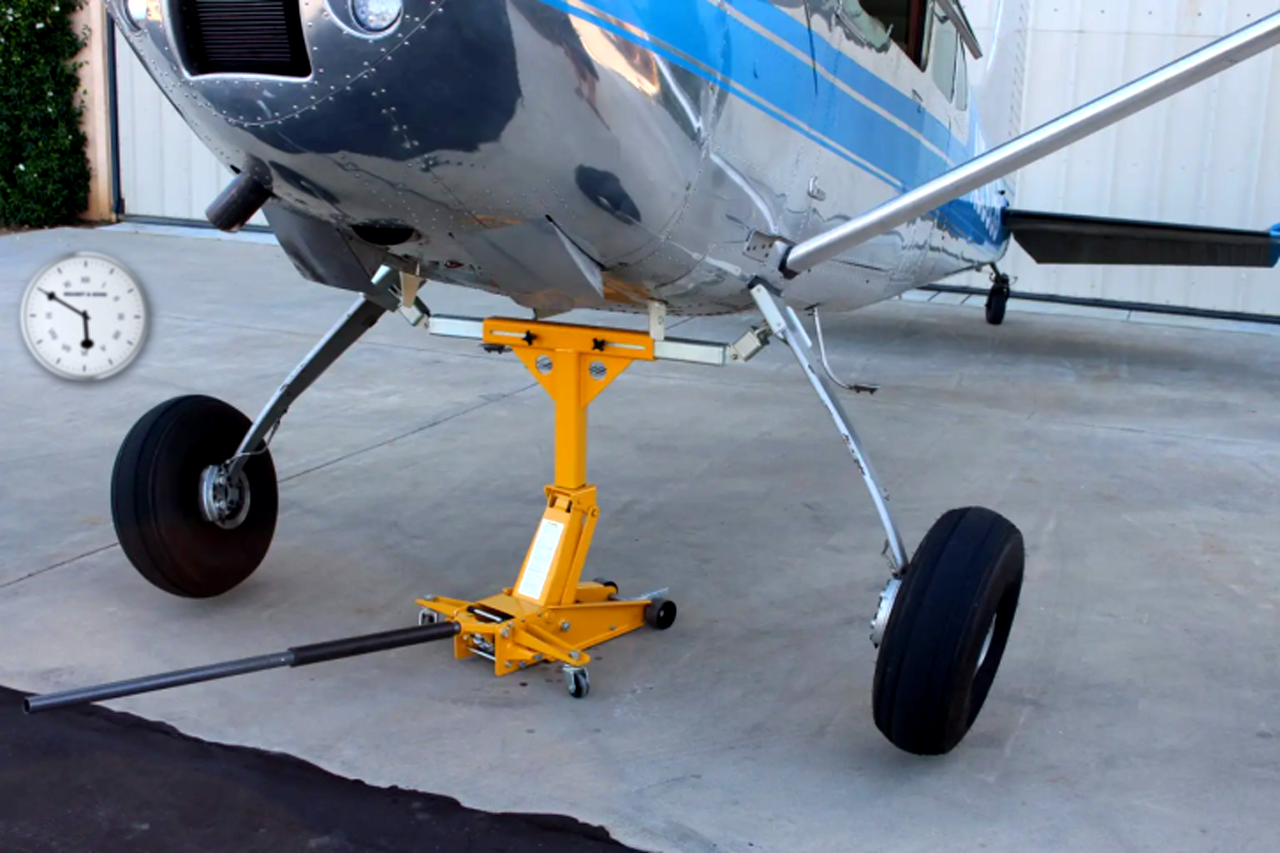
5:50
